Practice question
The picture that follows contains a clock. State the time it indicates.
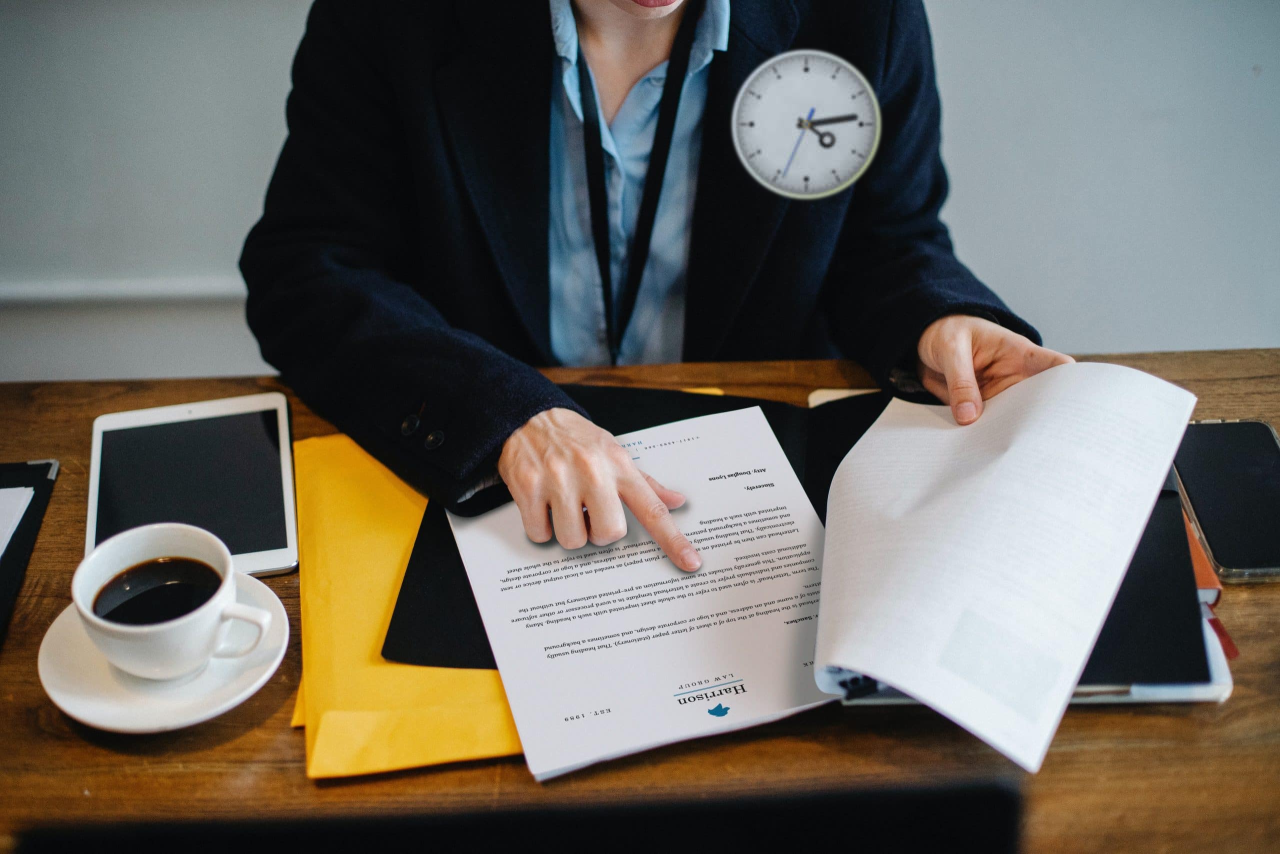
4:13:34
